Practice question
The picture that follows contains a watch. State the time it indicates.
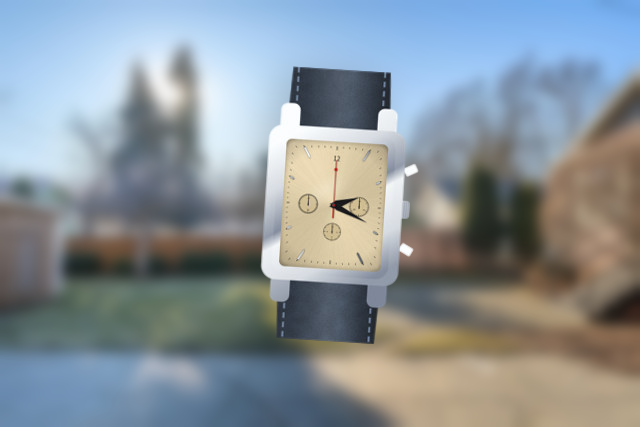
2:19
